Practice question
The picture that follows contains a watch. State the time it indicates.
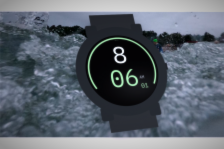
8:06
